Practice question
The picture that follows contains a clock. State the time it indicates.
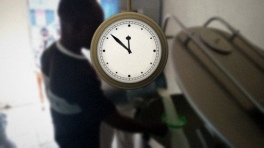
11:52
